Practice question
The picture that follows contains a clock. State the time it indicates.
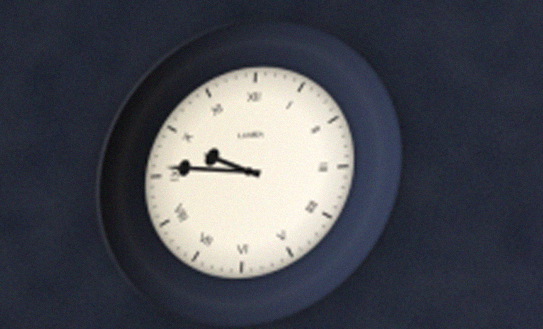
9:46
